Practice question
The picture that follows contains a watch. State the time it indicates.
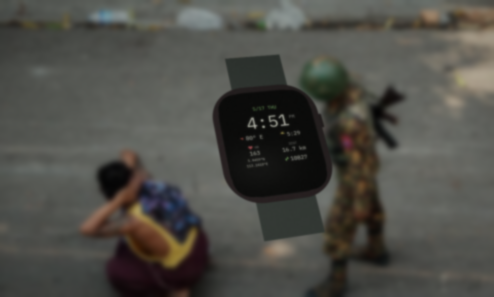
4:51
